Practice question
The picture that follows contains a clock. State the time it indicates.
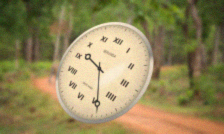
9:24
